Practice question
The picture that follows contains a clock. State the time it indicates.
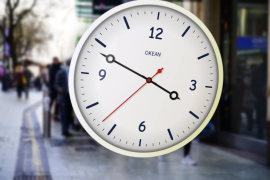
3:48:37
